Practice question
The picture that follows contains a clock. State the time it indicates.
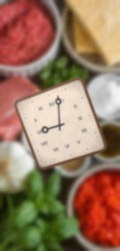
9:03
